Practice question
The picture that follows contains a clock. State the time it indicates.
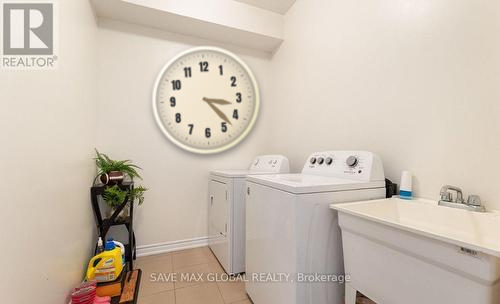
3:23
